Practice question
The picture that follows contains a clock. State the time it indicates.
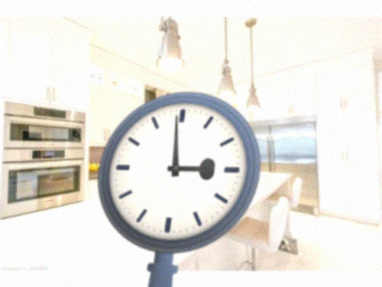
2:59
